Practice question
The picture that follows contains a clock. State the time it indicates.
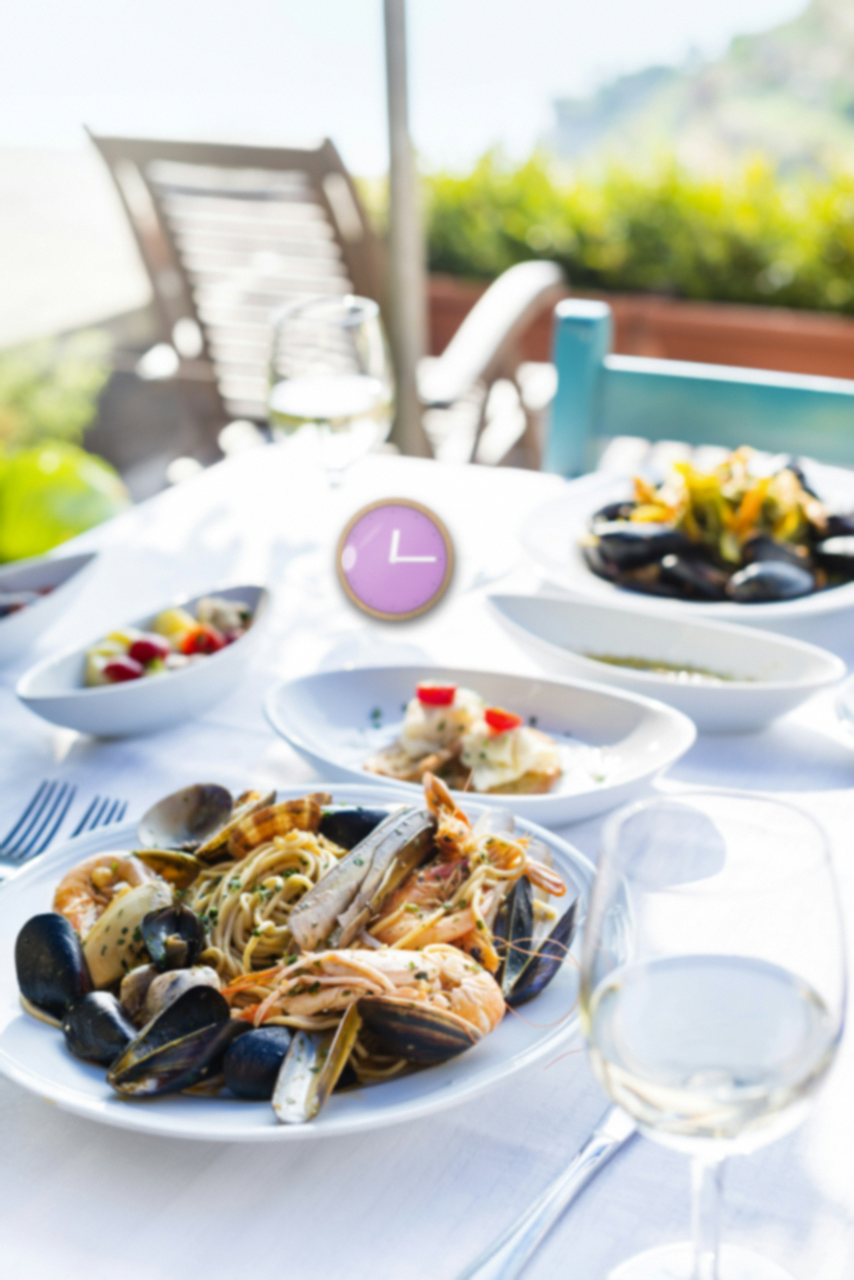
12:15
